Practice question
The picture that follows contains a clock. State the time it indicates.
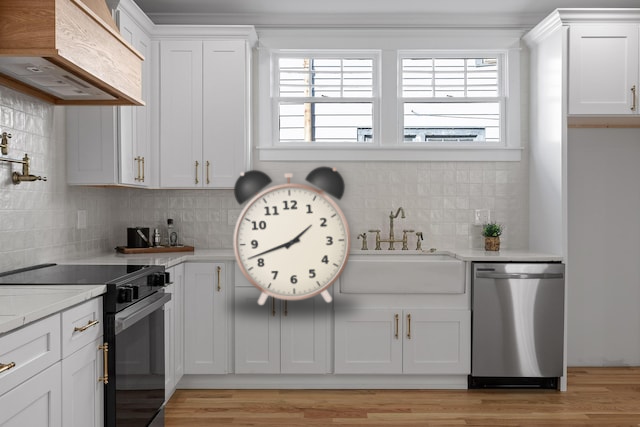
1:42
